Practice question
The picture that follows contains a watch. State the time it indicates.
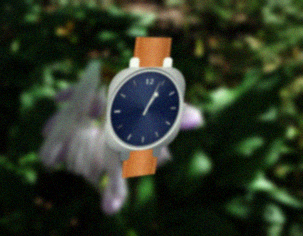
1:04
